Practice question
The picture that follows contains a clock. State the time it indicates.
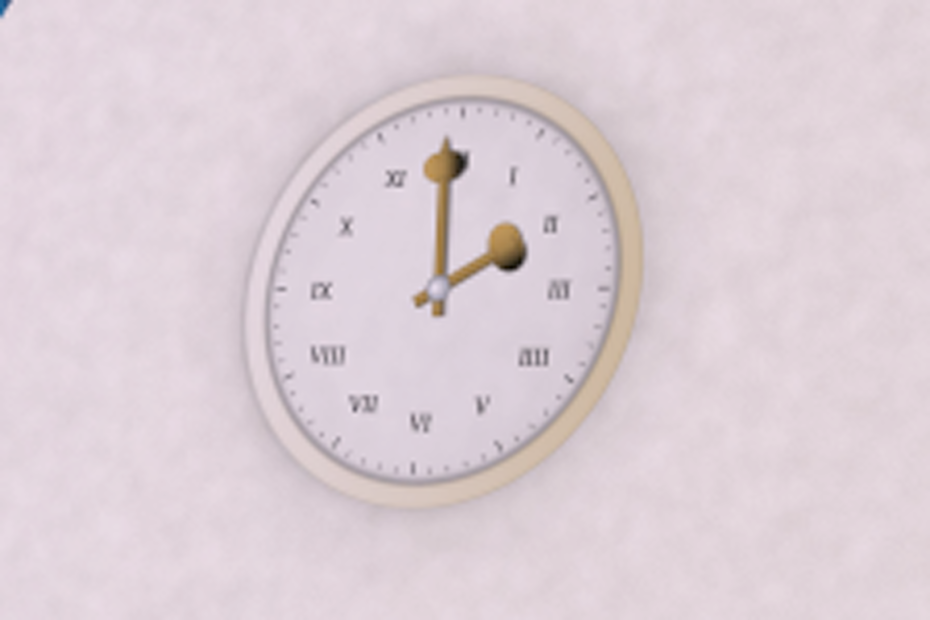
1:59
